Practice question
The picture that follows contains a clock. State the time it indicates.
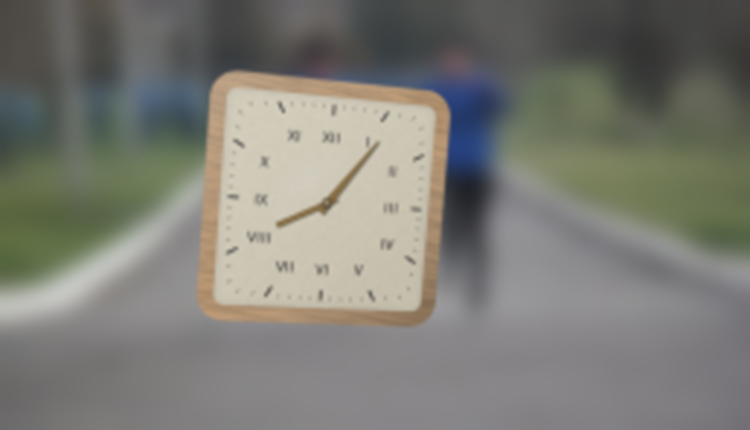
8:06
